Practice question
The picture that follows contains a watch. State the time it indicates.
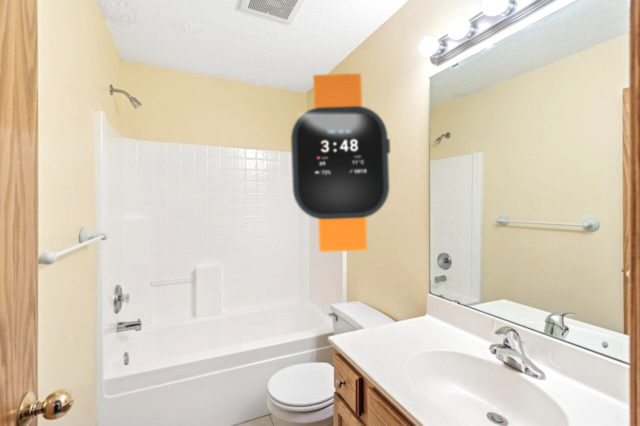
3:48
